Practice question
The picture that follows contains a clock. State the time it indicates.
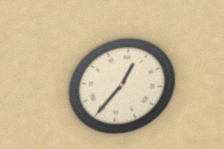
12:35
